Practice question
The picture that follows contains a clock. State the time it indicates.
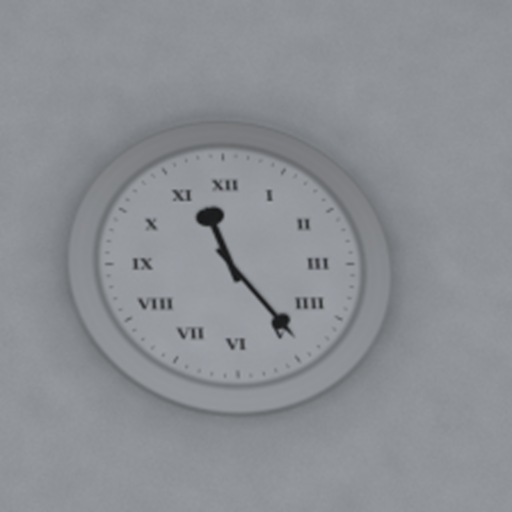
11:24
